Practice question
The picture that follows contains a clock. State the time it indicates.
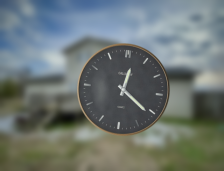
12:21
